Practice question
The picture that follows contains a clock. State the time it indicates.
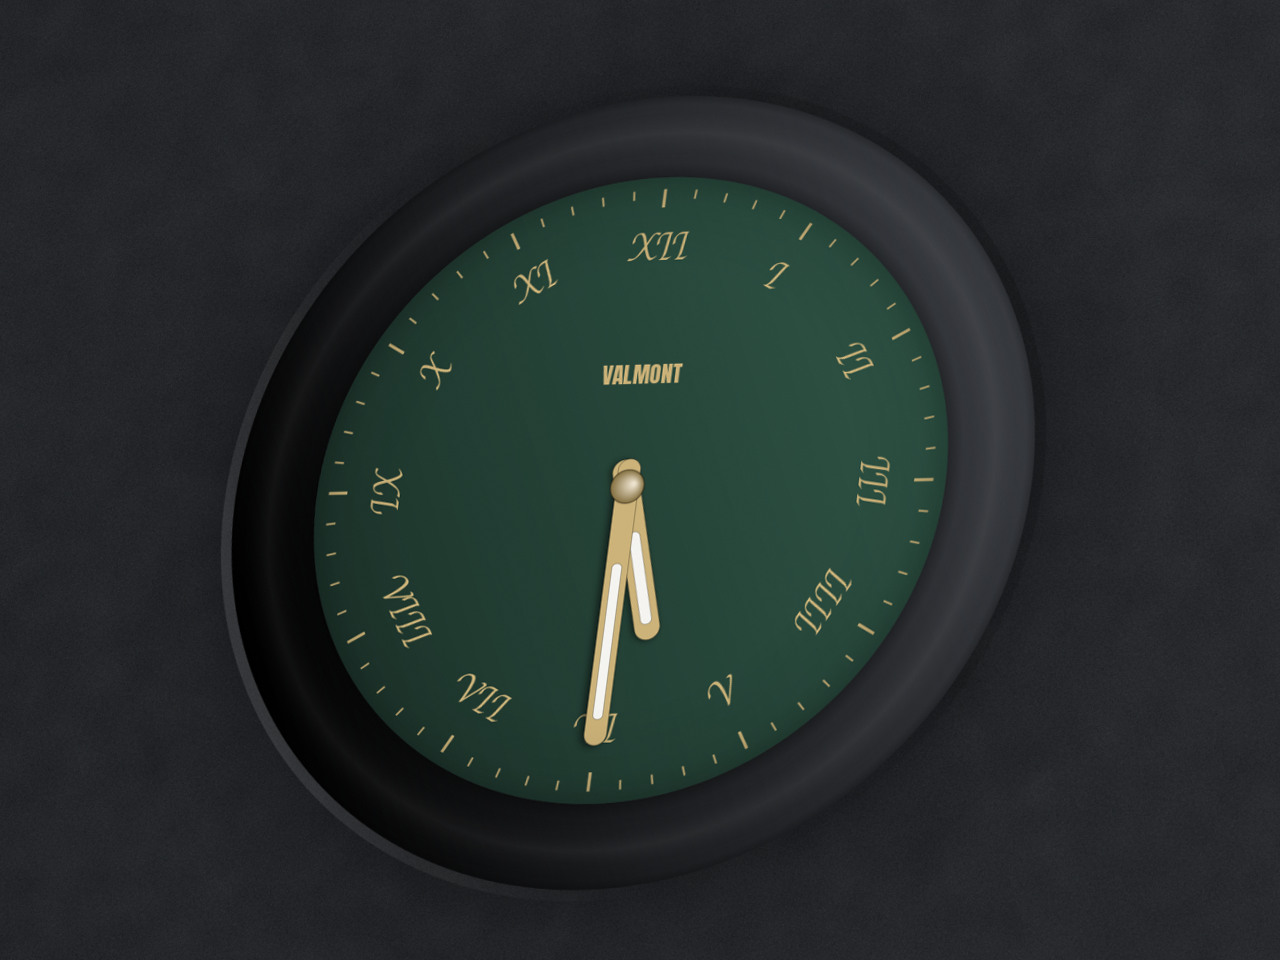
5:30
